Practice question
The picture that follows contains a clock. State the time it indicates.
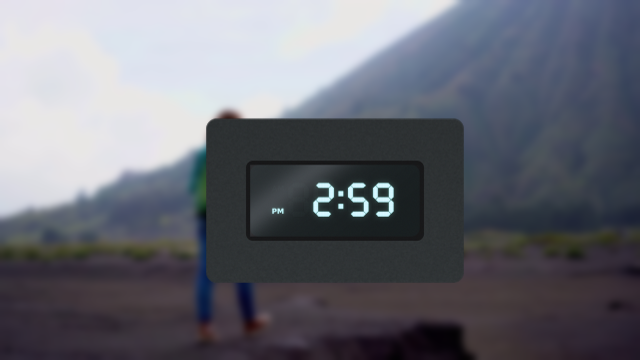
2:59
